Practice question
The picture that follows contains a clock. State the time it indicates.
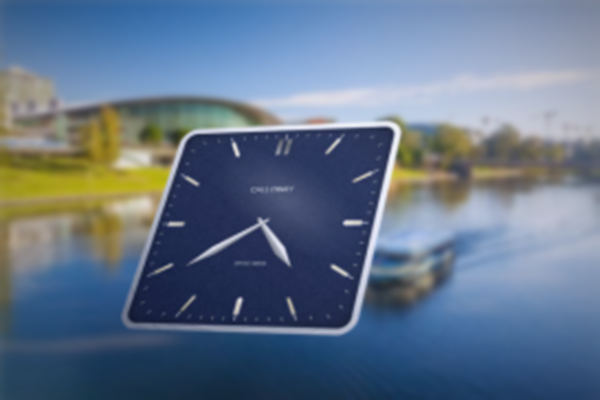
4:39
